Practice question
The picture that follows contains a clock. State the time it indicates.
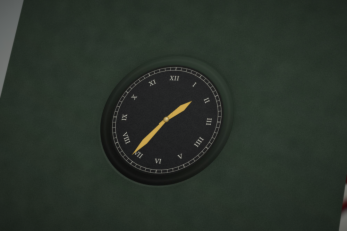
1:36
